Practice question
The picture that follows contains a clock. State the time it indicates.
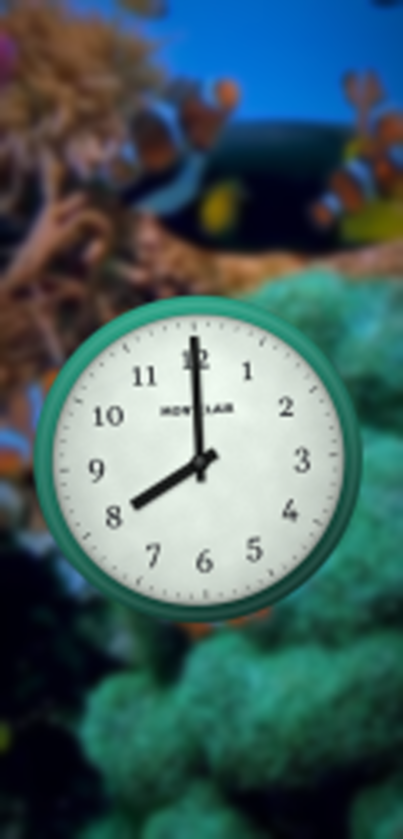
8:00
